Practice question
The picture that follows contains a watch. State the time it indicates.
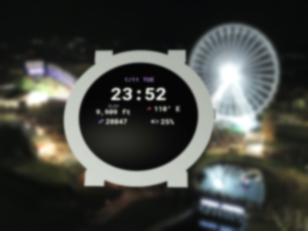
23:52
